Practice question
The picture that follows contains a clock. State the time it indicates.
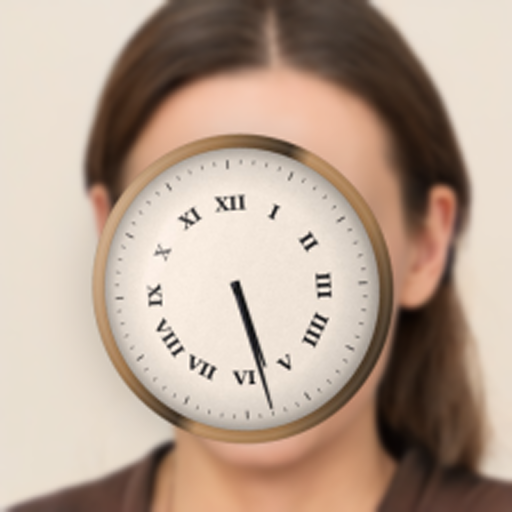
5:28
